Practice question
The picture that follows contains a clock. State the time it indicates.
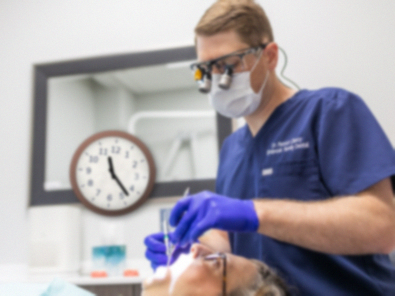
11:23
